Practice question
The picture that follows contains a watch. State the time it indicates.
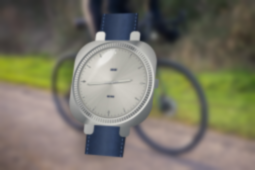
2:44
